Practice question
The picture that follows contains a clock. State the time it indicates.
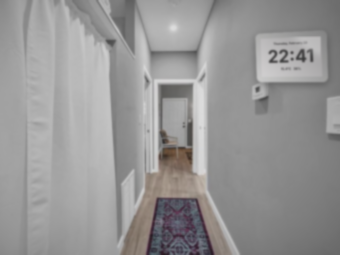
22:41
